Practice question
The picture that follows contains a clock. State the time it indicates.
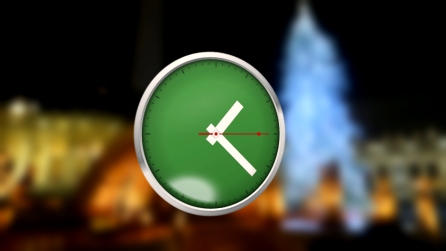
1:22:15
